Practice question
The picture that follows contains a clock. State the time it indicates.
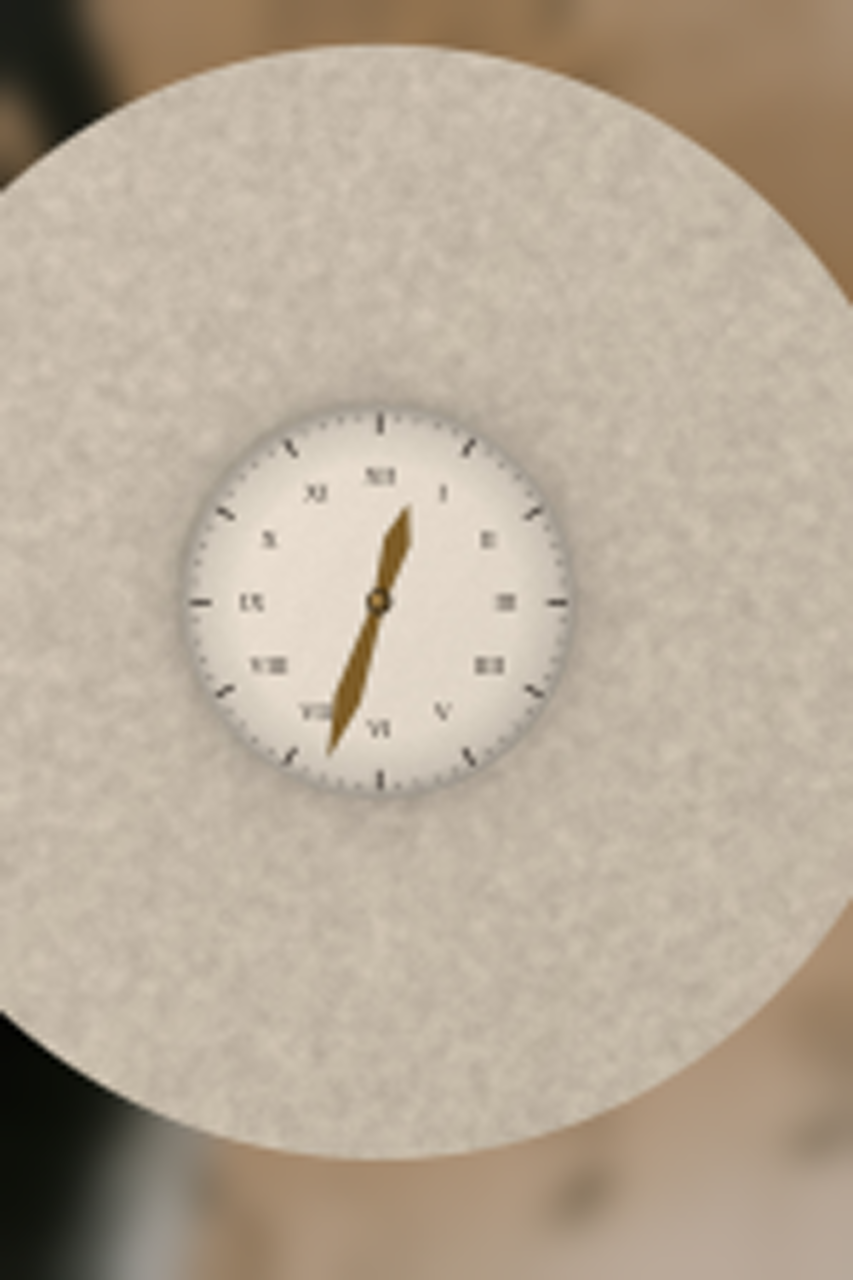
12:33
